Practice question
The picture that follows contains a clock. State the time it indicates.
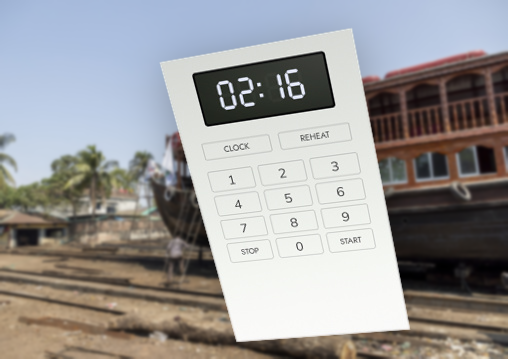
2:16
